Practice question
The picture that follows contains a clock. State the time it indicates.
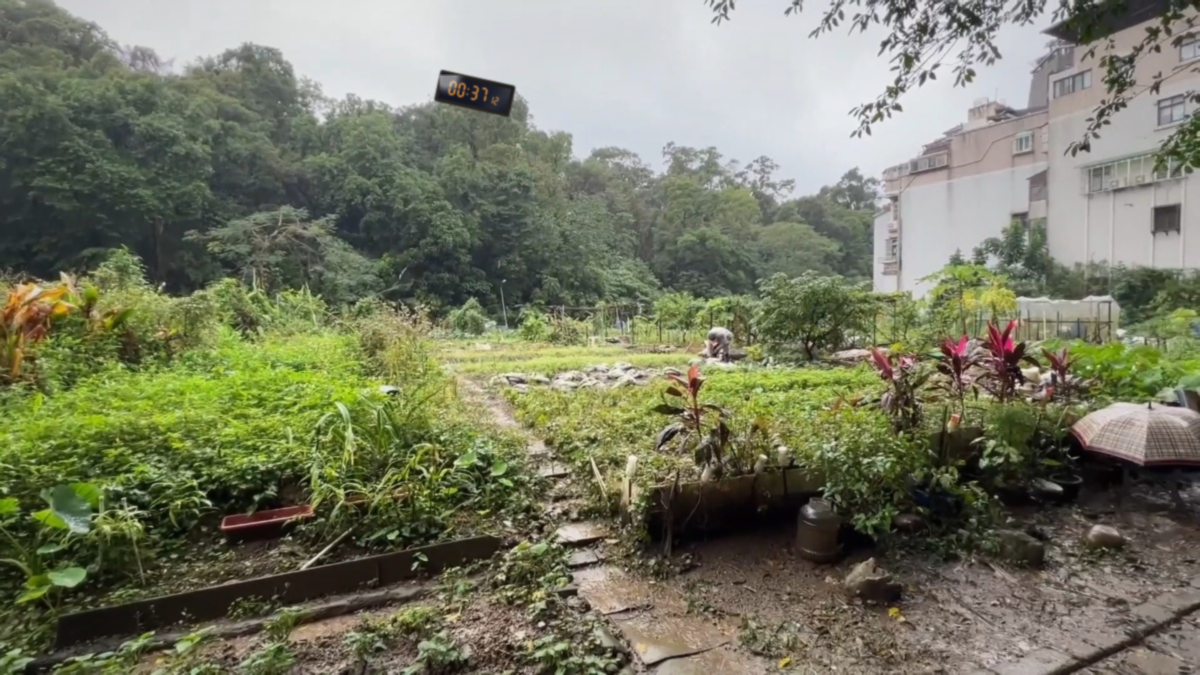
0:37
